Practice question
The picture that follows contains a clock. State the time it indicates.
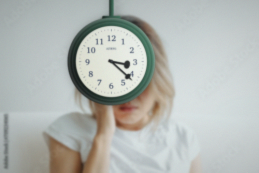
3:22
